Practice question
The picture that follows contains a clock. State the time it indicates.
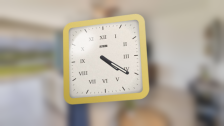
4:21
